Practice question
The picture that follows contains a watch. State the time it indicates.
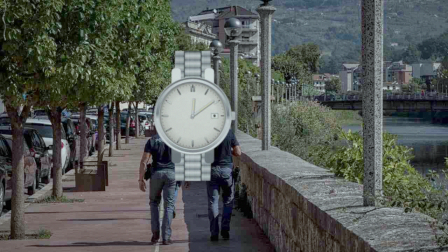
12:09
